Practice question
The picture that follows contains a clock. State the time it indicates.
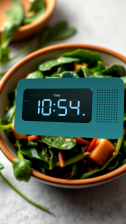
10:54
